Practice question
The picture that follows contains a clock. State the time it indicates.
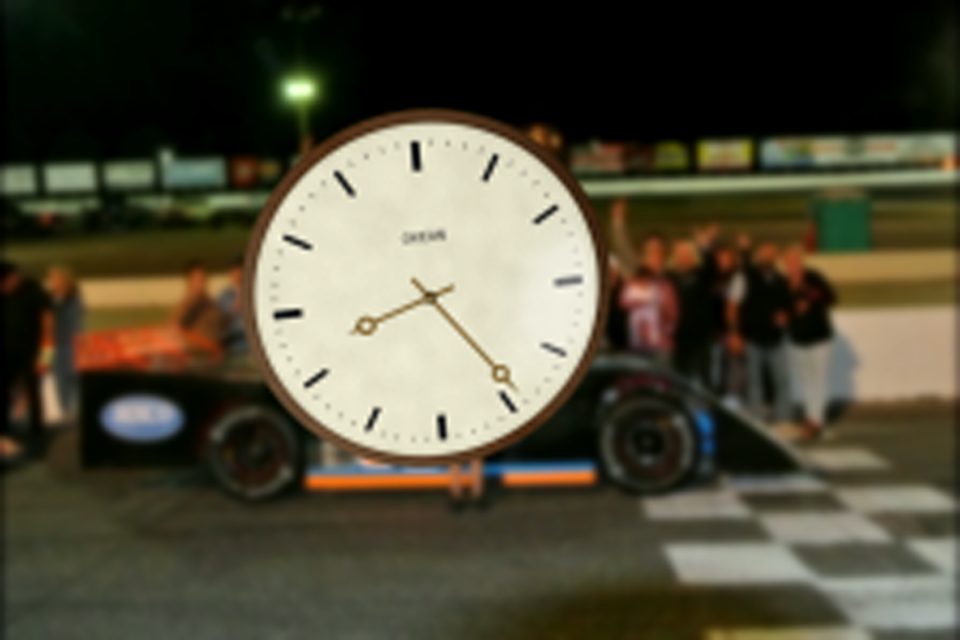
8:24
